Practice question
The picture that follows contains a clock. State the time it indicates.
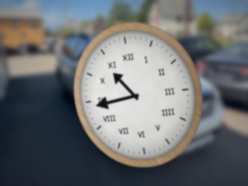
10:44
